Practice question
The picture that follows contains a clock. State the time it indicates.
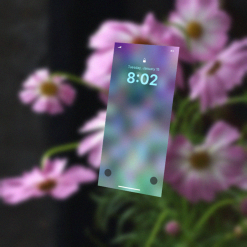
8:02
